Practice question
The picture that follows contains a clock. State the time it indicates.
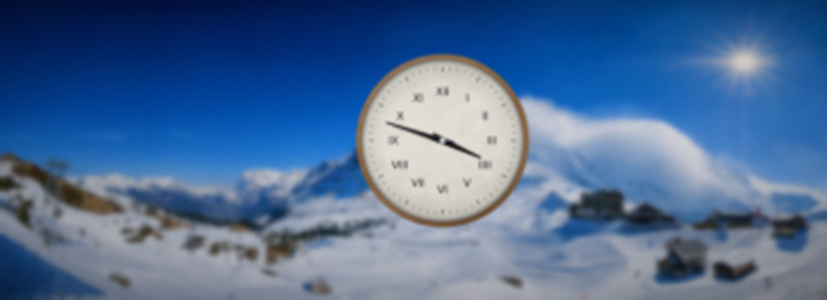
3:48
